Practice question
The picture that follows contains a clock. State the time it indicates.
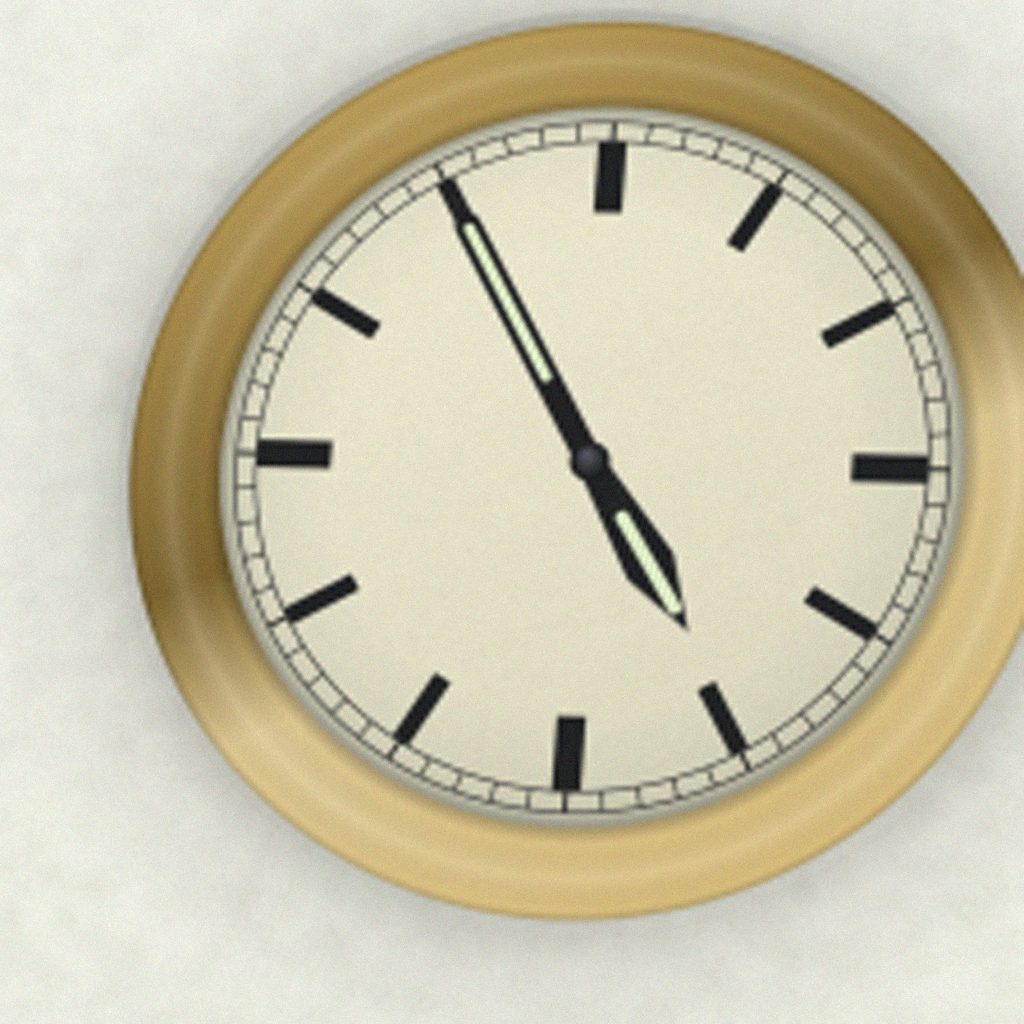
4:55
